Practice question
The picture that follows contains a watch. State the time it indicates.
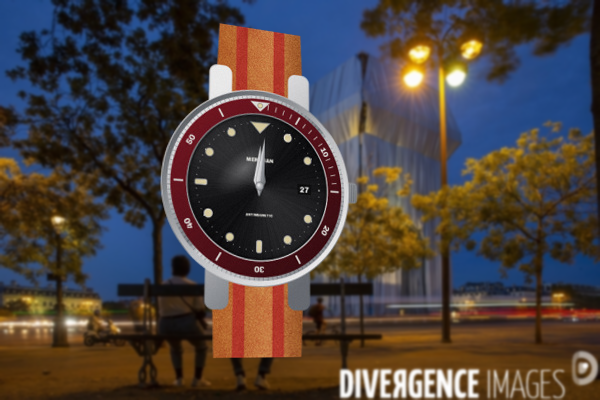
12:01
